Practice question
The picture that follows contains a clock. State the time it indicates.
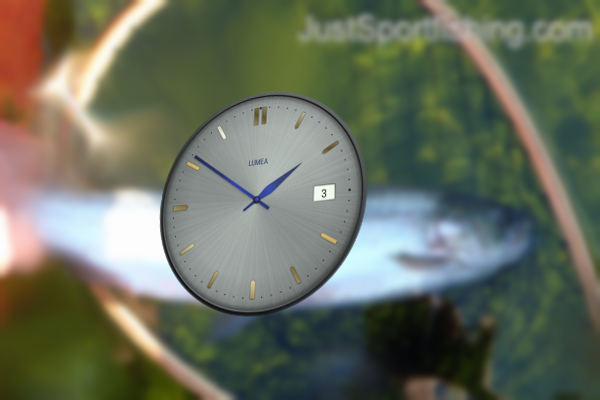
1:51
